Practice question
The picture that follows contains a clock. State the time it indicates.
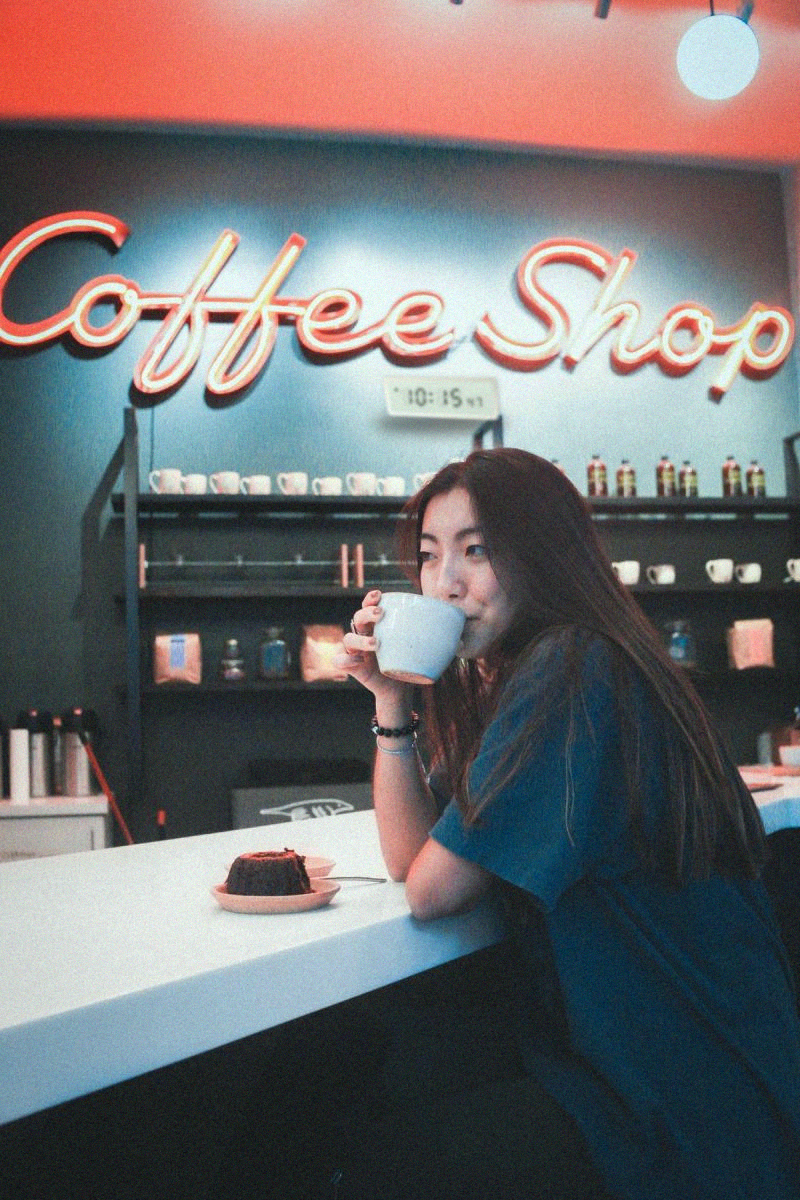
10:15
